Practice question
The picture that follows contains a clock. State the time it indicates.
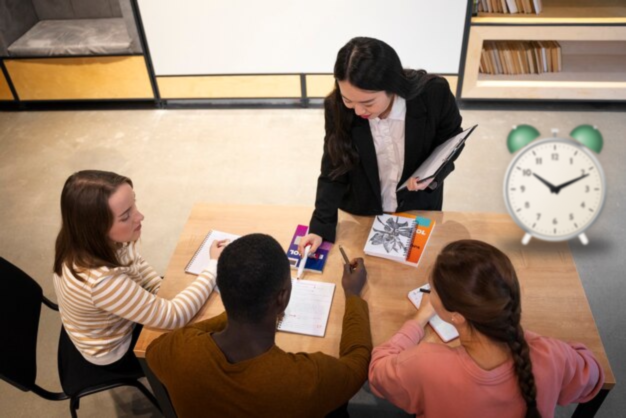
10:11
